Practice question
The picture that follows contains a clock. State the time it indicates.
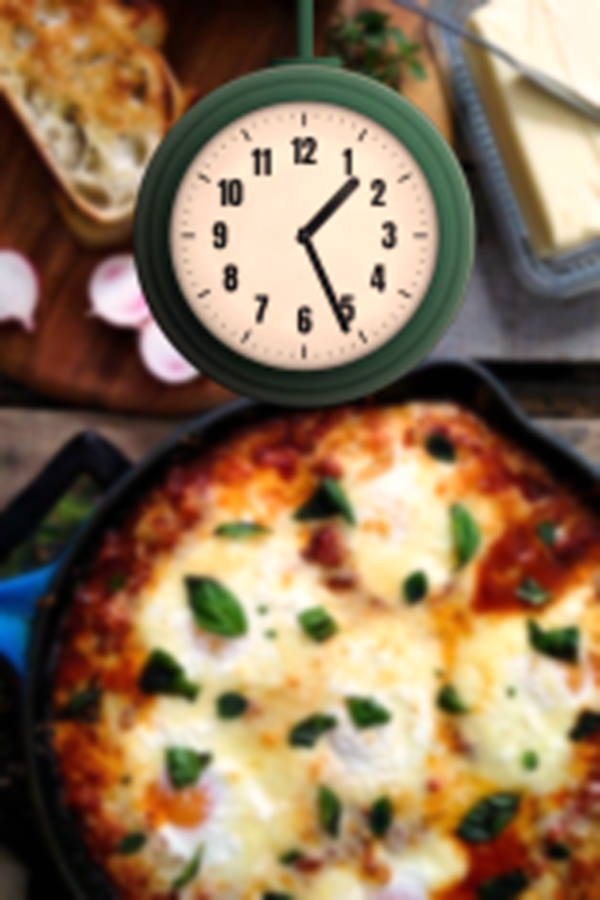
1:26
